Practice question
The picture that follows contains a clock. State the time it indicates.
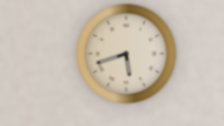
5:42
